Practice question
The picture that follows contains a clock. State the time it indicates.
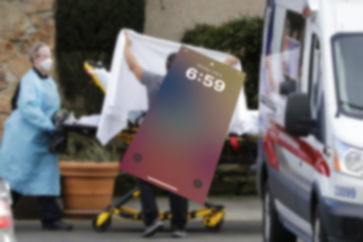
6:59
